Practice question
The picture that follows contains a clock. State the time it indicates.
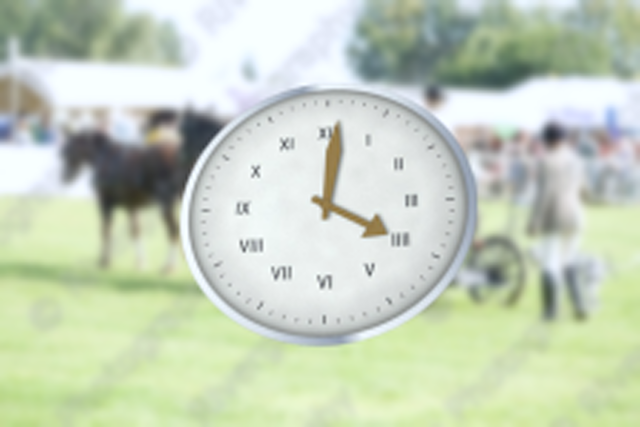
4:01
